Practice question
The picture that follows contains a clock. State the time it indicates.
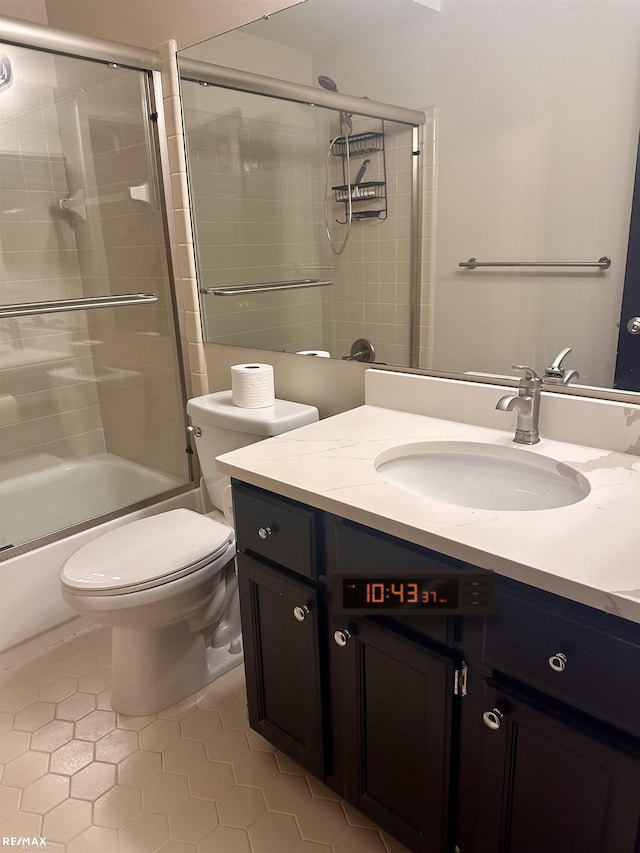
10:43:37
